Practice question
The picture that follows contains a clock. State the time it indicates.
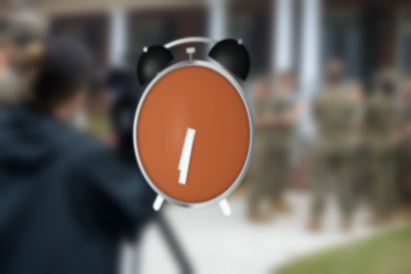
6:32
